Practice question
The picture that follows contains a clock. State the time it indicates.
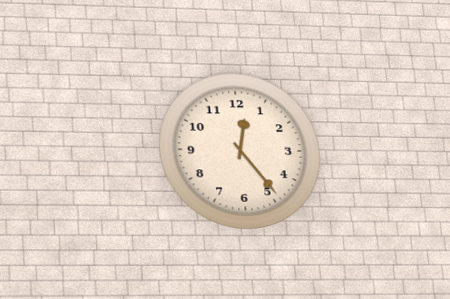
12:24
